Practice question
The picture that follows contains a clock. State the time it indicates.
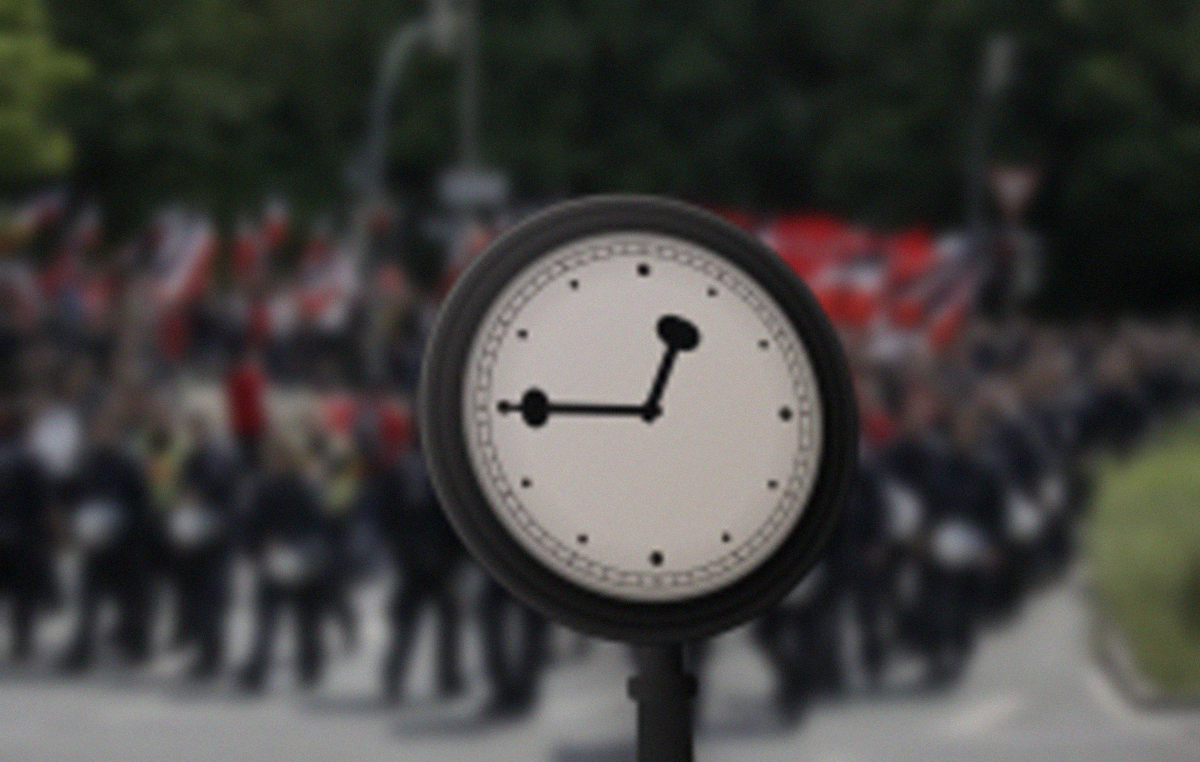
12:45
